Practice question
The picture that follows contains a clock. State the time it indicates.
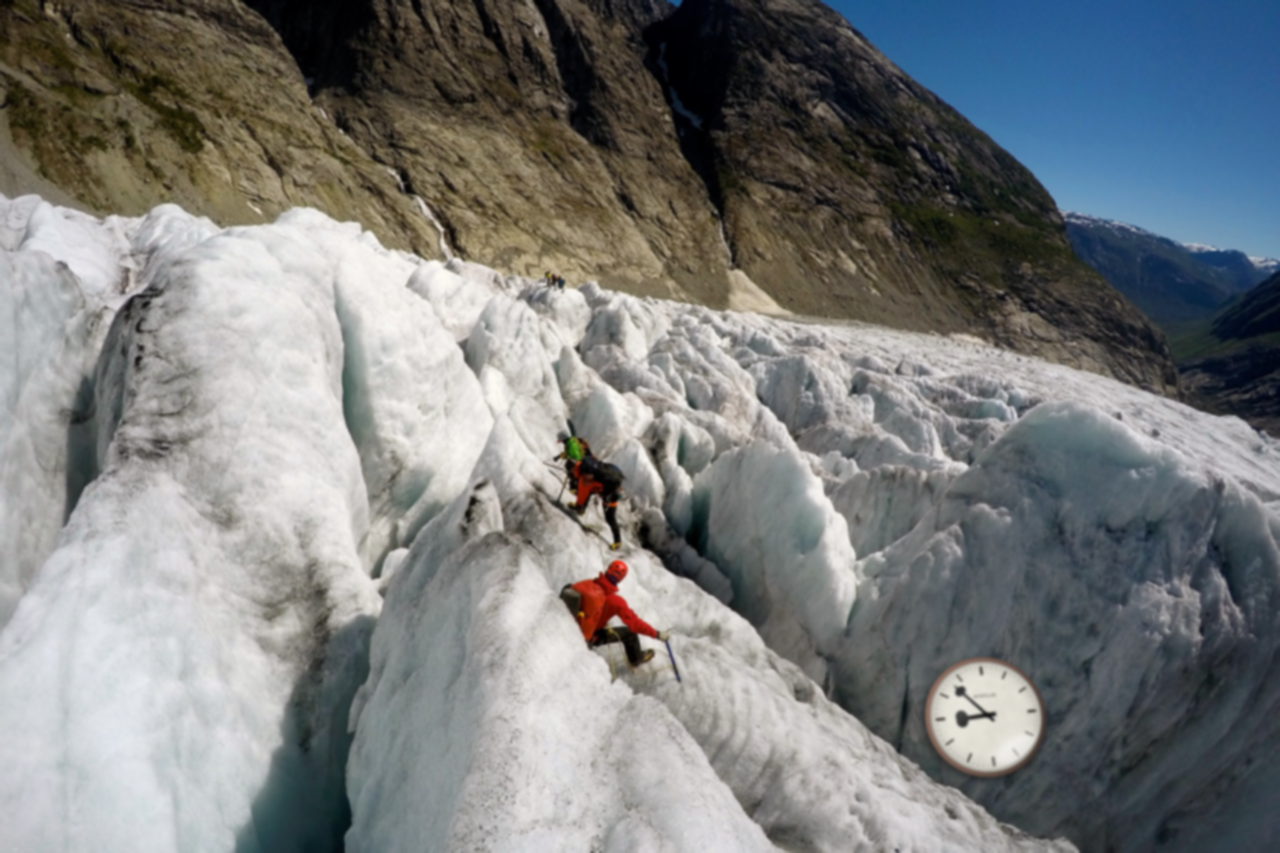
8:53
